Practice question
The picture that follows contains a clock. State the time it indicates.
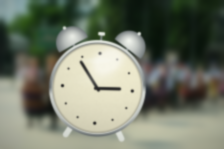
2:54
